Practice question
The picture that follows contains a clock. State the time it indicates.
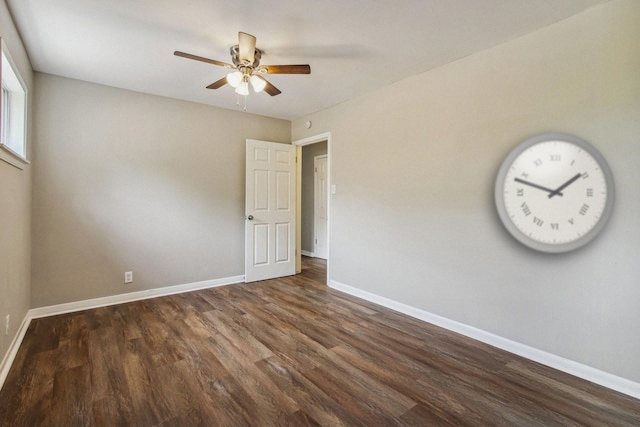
1:48
